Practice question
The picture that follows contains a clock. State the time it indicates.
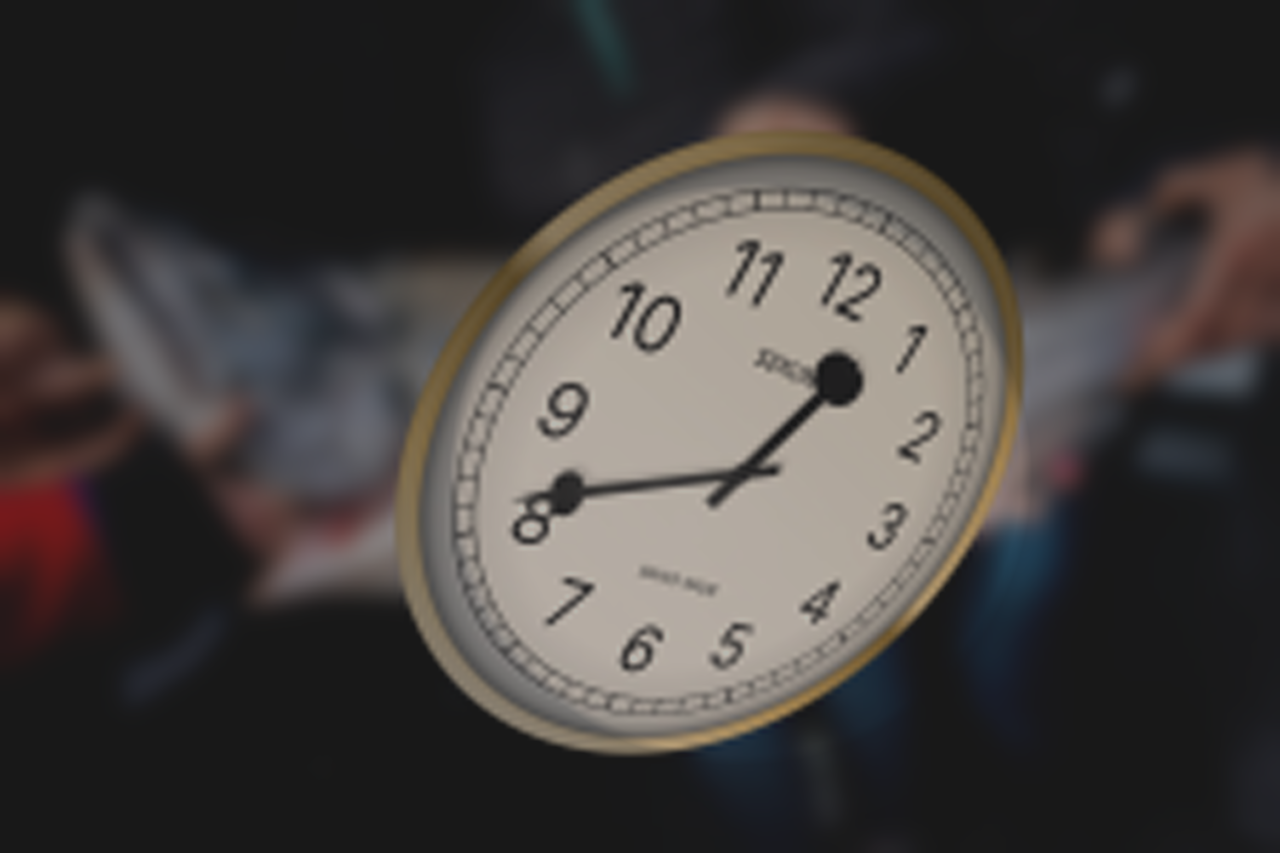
12:41
